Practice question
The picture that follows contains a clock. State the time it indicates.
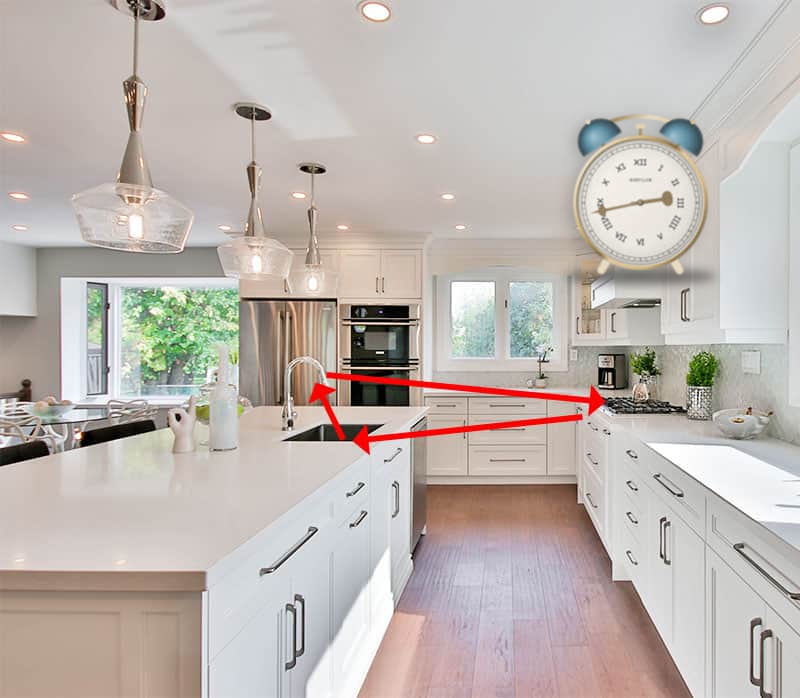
2:43
